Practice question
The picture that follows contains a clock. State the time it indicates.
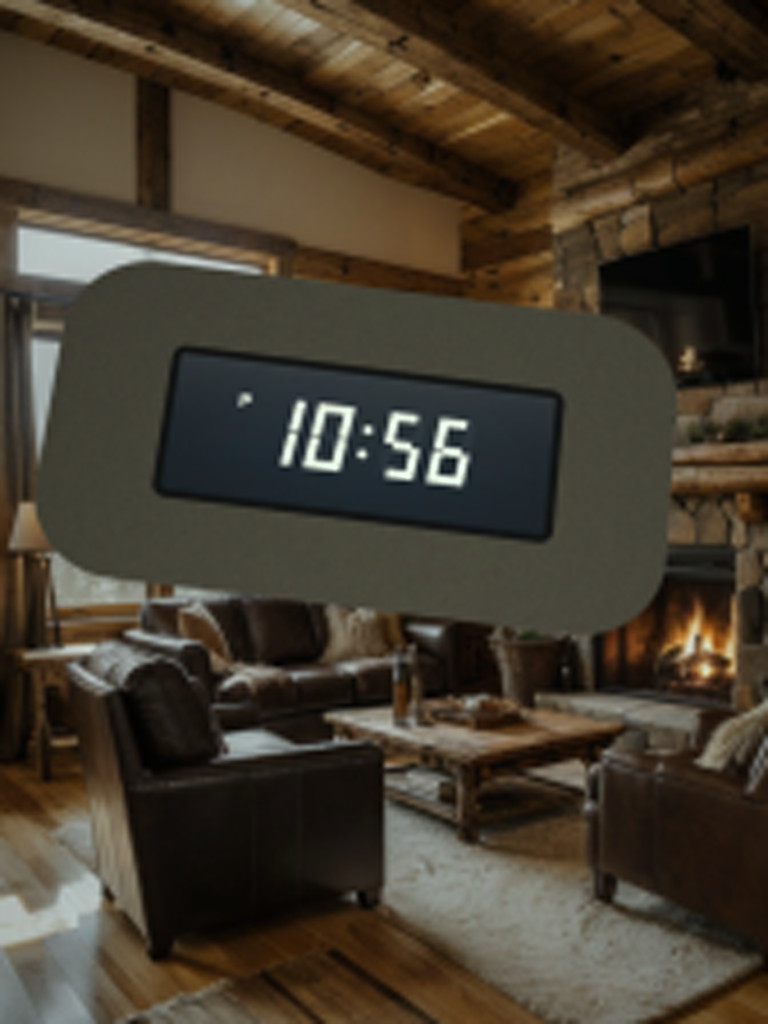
10:56
